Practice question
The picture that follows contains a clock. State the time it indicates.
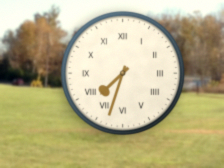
7:33
